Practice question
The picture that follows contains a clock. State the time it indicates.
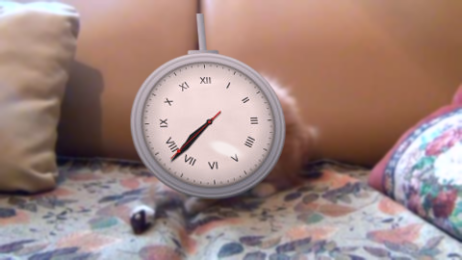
7:37:38
